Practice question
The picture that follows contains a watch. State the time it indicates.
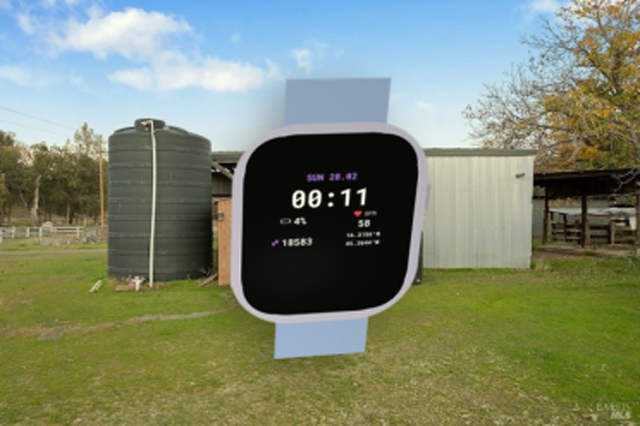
0:11
